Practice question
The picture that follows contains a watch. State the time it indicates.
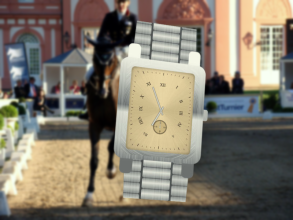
6:56
